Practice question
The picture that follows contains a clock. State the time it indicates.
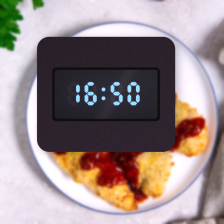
16:50
